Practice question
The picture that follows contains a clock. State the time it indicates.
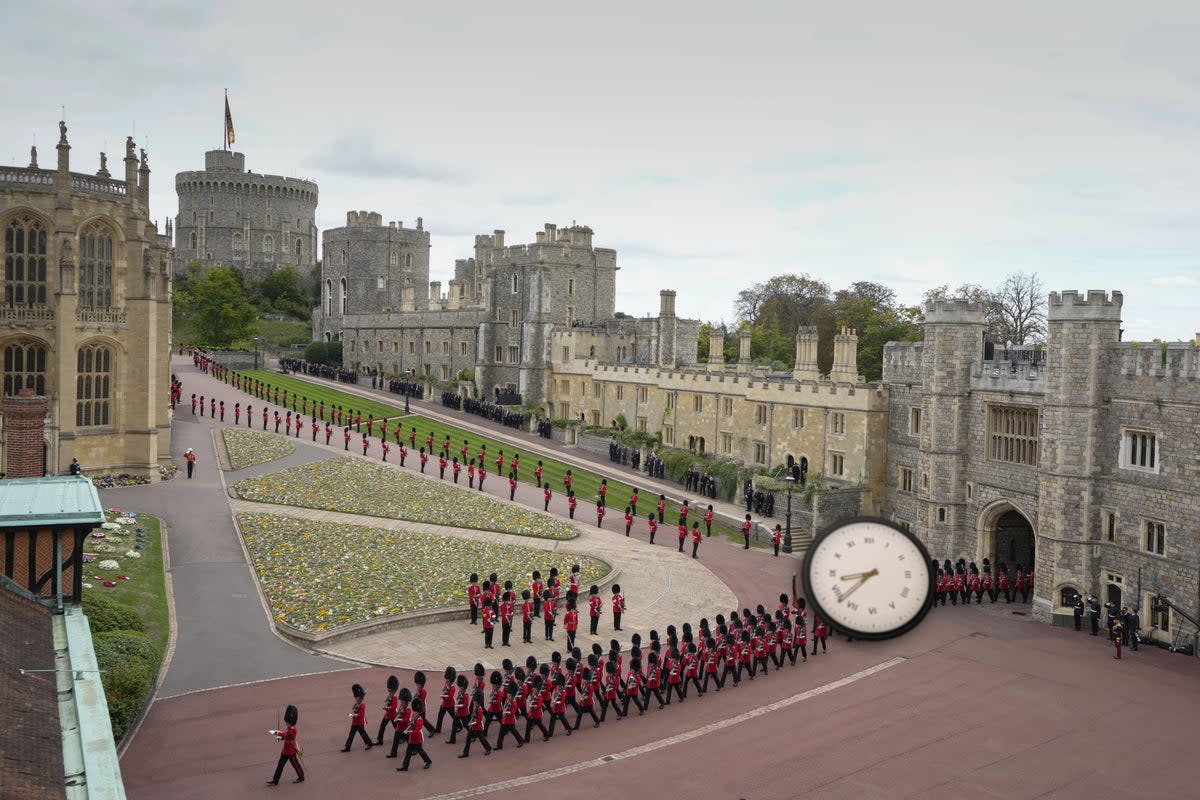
8:38
